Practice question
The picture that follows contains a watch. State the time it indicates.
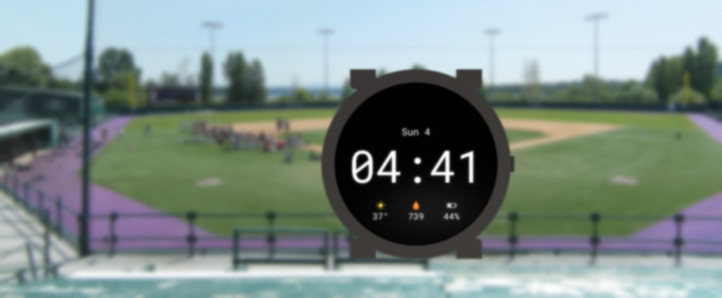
4:41
